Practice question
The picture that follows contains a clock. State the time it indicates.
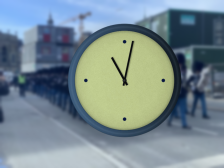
11:02
